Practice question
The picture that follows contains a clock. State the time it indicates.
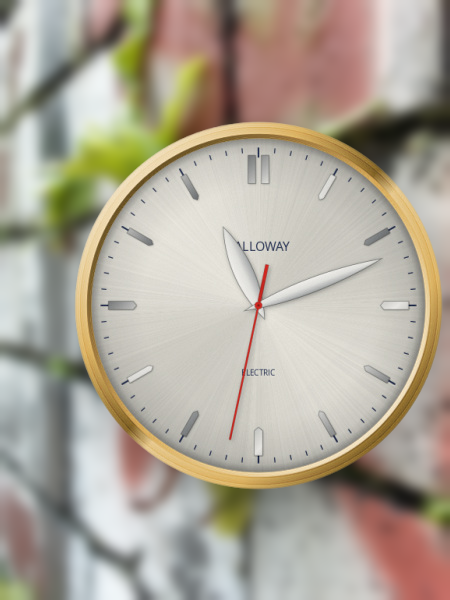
11:11:32
